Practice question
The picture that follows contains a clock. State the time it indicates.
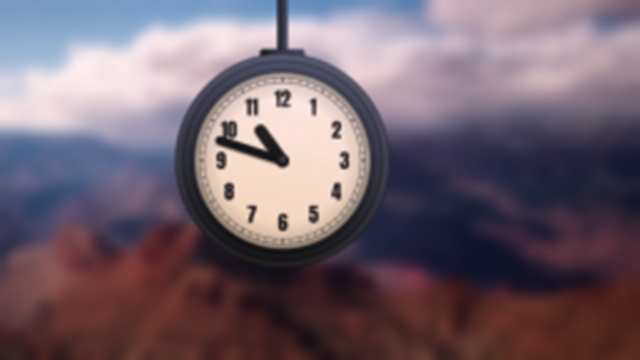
10:48
